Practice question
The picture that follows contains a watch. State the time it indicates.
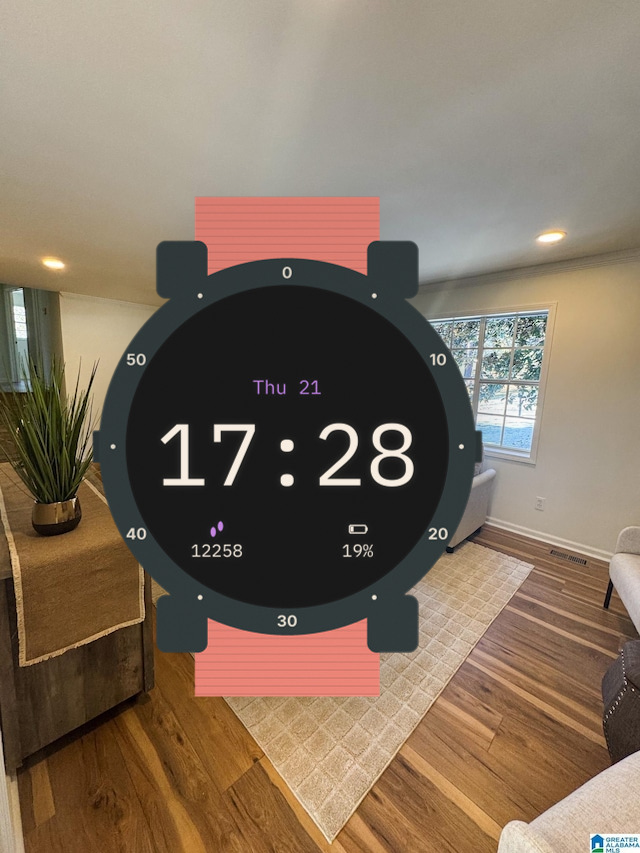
17:28
